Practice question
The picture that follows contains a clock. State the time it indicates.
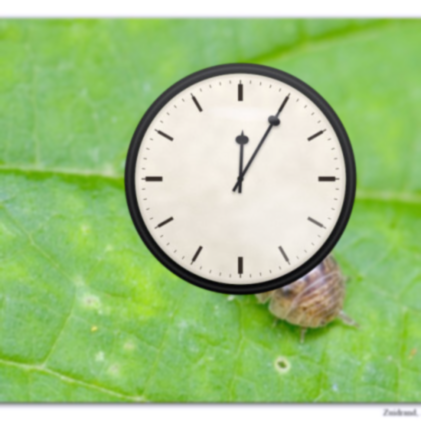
12:05
